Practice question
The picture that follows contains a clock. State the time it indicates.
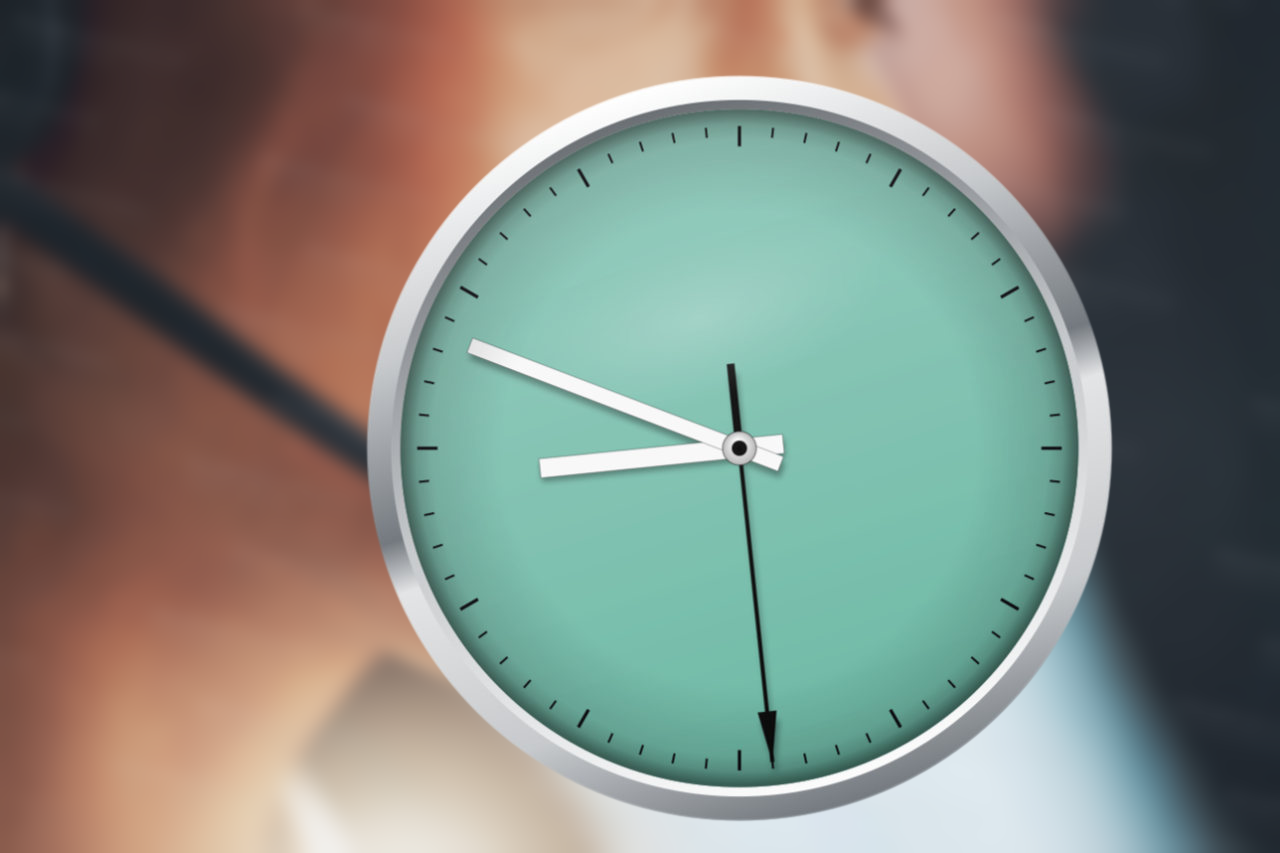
8:48:29
